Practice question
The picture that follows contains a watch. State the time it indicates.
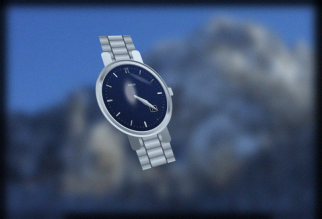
4:22
